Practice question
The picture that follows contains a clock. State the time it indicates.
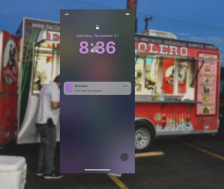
8:36
